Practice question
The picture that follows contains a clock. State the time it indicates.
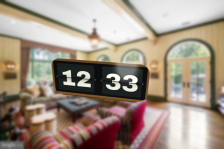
12:33
